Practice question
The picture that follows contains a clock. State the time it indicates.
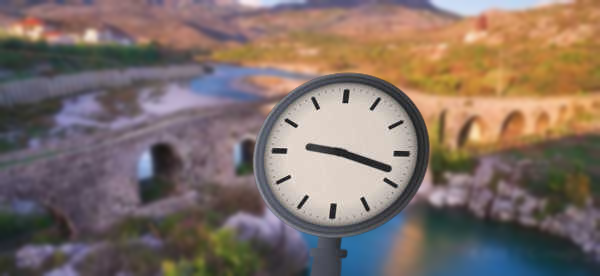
9:18
